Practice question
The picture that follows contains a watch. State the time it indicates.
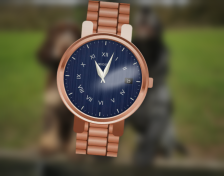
11:03
